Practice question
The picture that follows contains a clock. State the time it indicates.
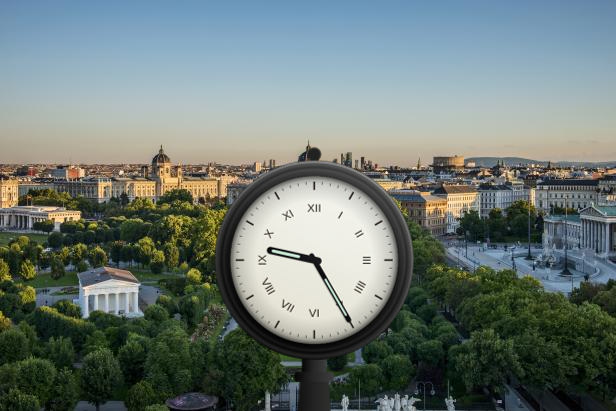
9:25
